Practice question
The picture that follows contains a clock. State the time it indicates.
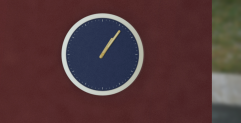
1:06
